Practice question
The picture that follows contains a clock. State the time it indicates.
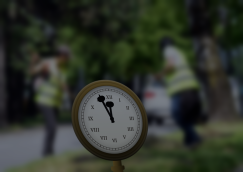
11:56
